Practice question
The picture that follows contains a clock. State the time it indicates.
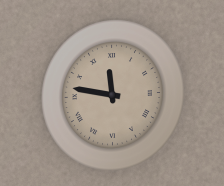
11:47
